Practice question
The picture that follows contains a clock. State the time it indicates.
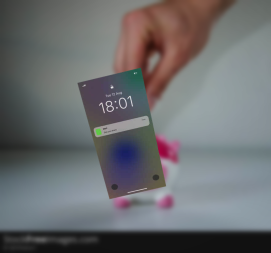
18:01
